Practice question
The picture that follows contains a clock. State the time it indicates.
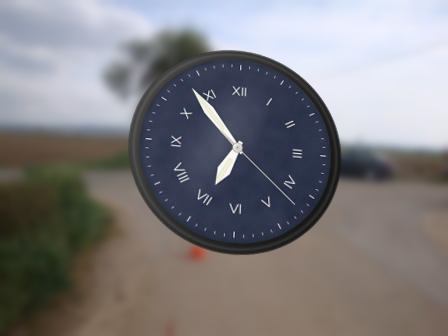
6:53:22
